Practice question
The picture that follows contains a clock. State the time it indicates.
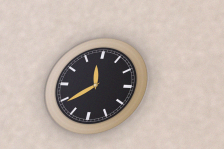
11:39
